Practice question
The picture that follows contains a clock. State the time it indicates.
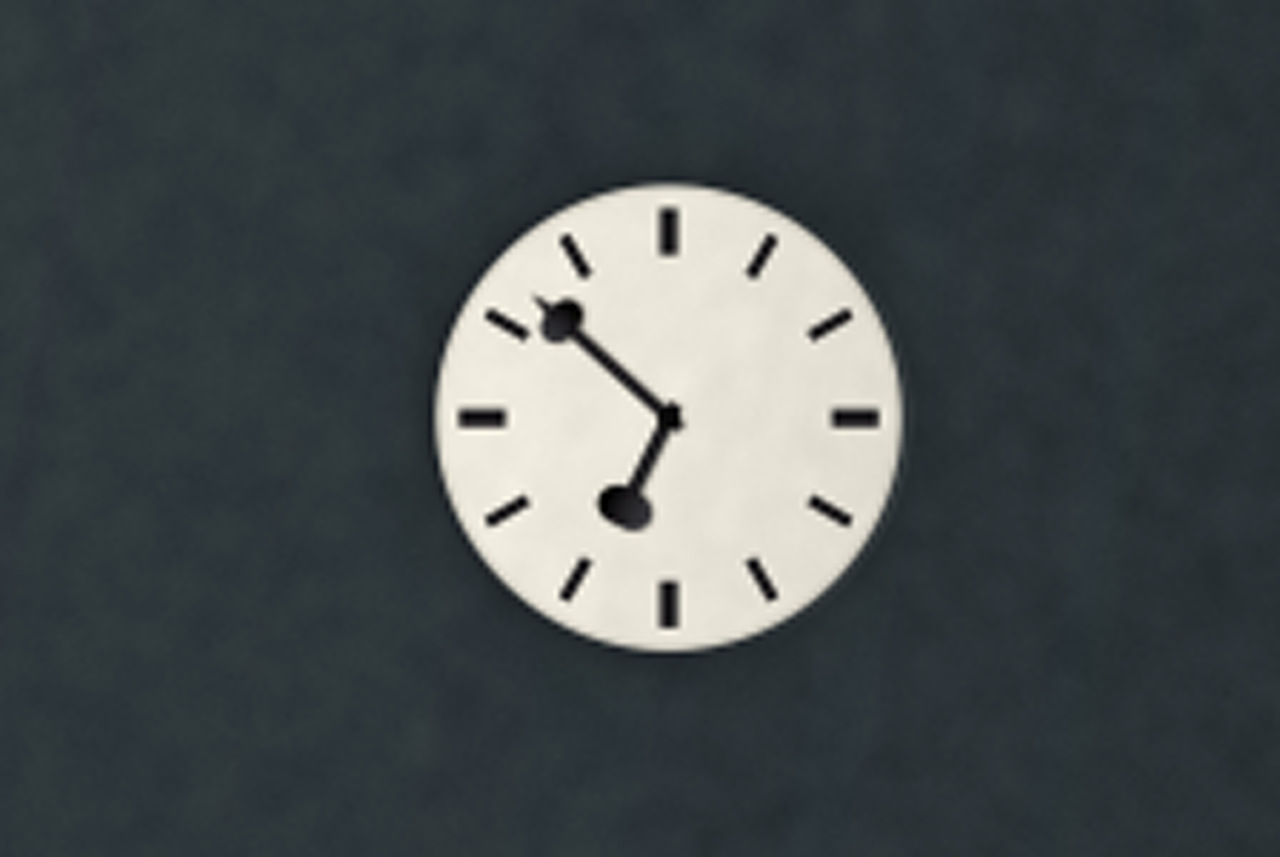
6:52
